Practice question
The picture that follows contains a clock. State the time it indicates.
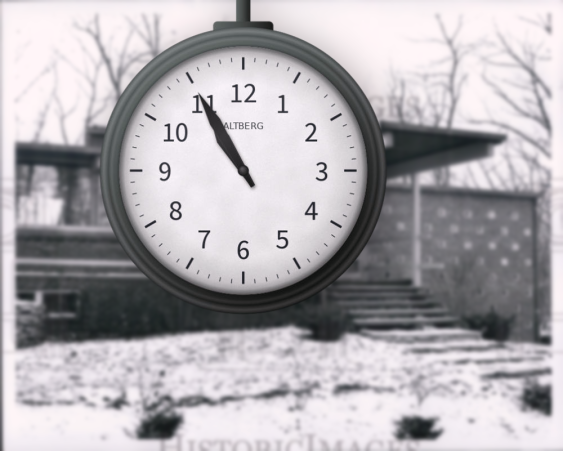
10:55
